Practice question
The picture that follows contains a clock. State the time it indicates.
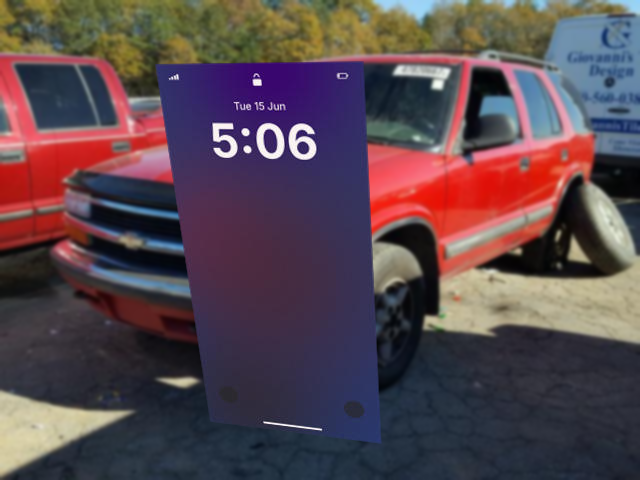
5:06
